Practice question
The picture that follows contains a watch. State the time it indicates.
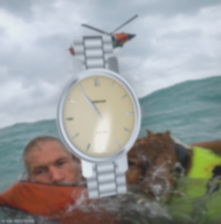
10:54
